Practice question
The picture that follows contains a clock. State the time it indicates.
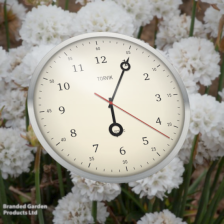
6:05:22
